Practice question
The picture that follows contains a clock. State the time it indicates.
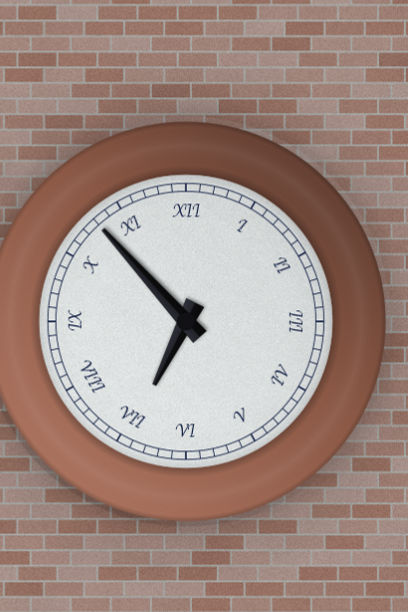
6:53
